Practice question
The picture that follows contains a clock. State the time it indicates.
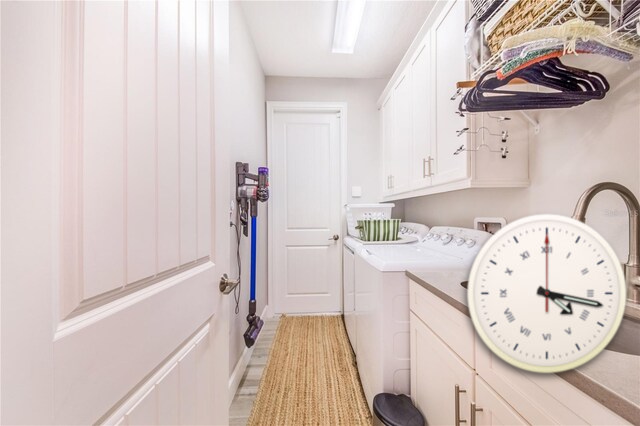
4:17:00
